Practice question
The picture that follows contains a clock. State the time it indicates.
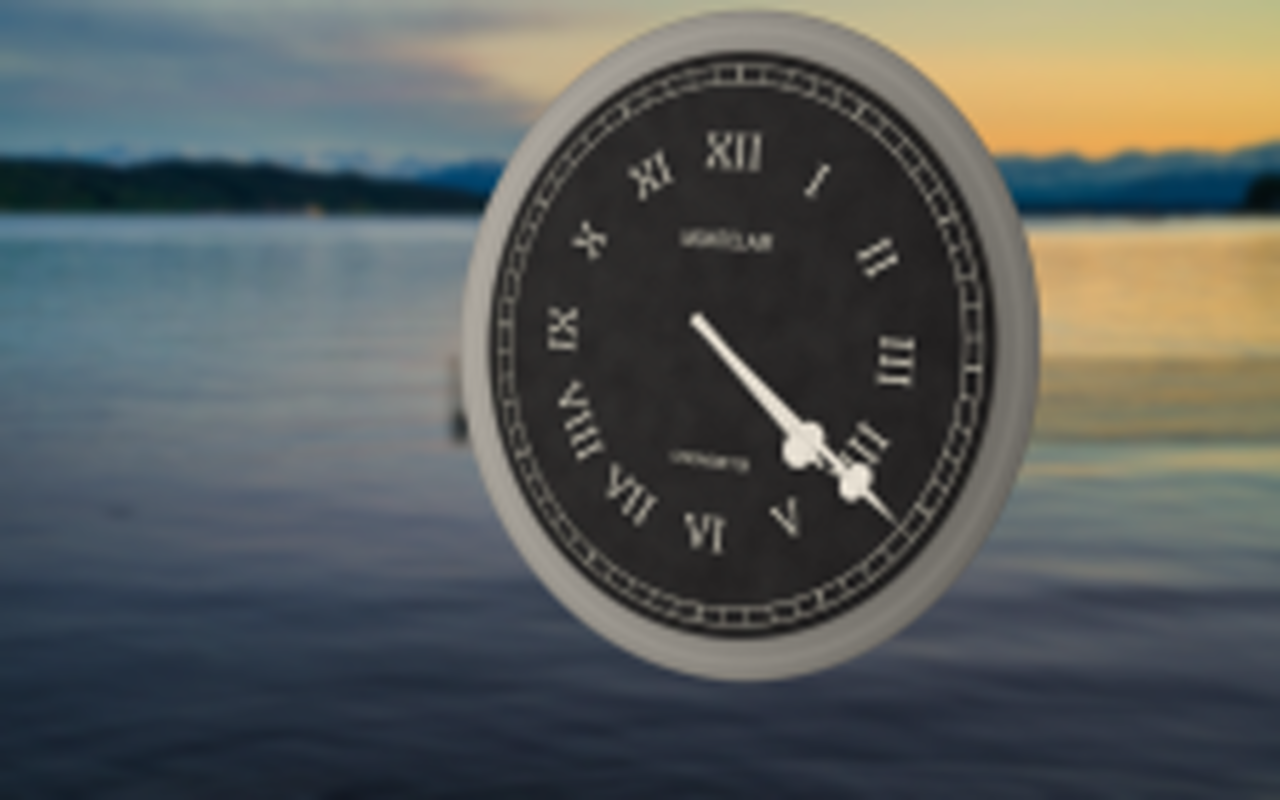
4:21
